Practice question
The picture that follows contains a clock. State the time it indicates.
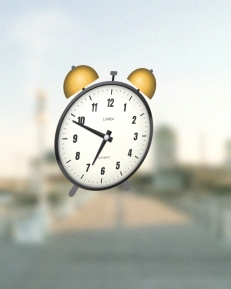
6:49
